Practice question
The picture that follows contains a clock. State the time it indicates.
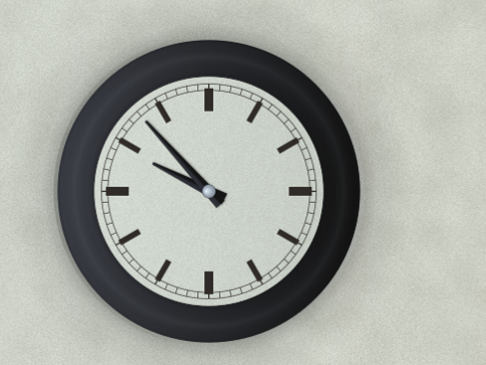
9:53
